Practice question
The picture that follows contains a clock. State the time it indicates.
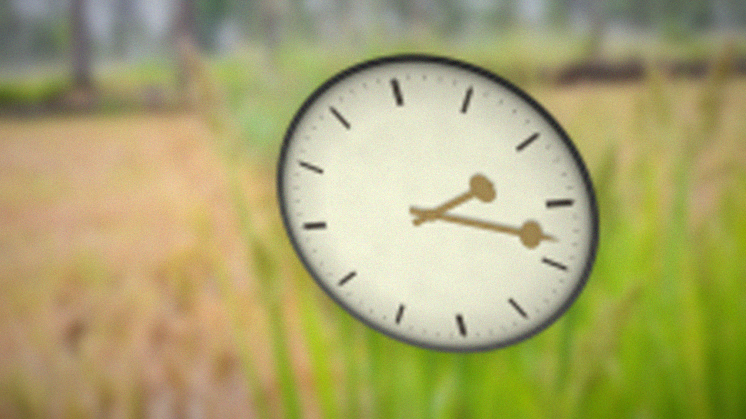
2:18
